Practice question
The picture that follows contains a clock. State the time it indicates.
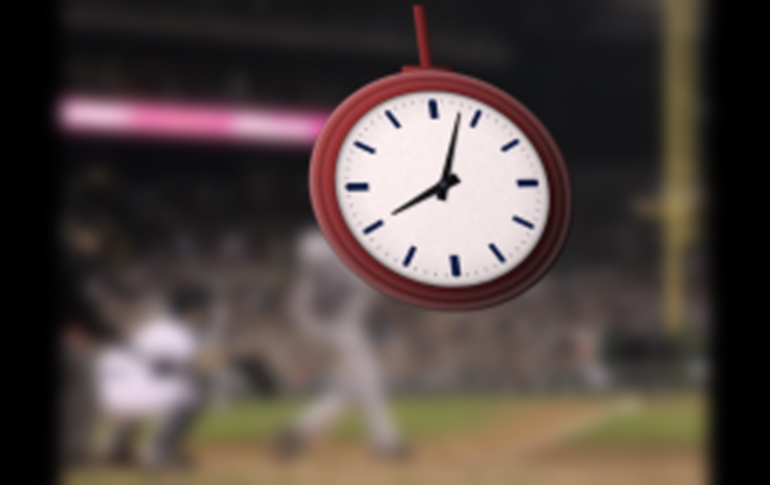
8:03
